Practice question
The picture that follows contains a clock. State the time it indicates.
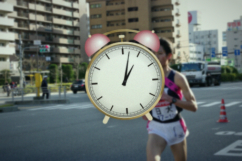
1:02
